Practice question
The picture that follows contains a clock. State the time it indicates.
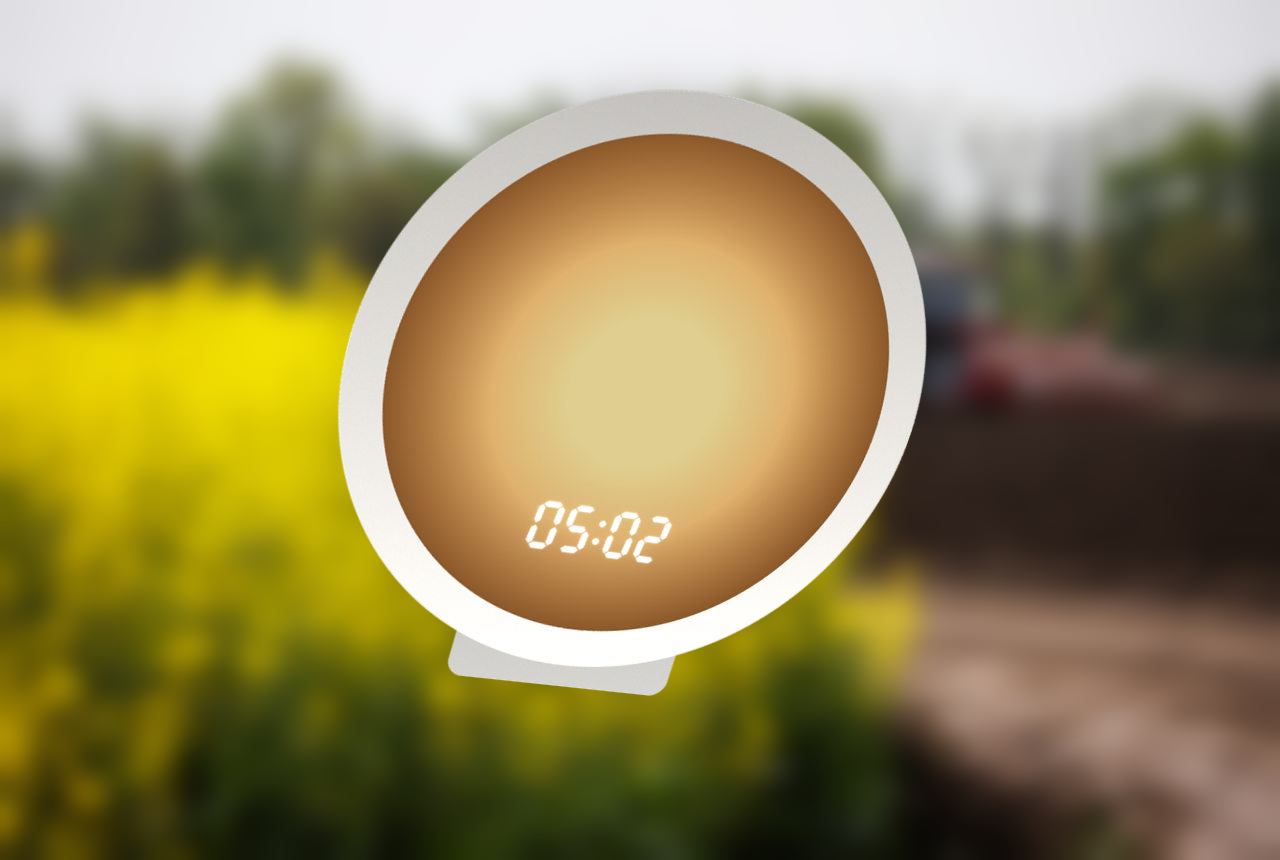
5:02
